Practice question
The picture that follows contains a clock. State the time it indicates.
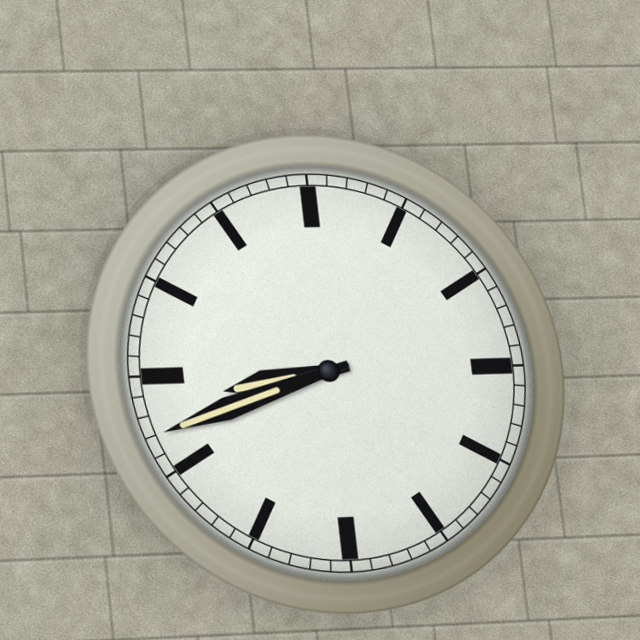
8:42
